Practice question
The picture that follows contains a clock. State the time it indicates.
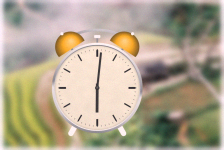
6:01
